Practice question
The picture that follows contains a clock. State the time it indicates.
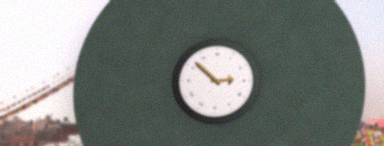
2:52
